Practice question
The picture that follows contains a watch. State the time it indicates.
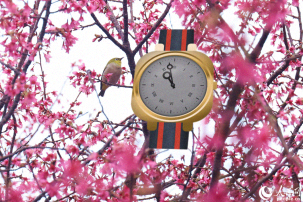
10:58
